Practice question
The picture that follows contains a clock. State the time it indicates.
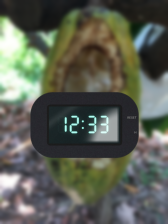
12:33
